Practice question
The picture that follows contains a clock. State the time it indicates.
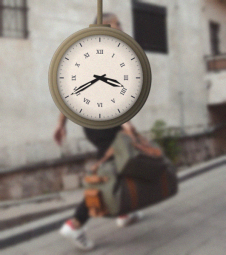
3:40
